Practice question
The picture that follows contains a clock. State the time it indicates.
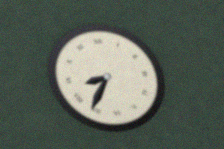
8:36
